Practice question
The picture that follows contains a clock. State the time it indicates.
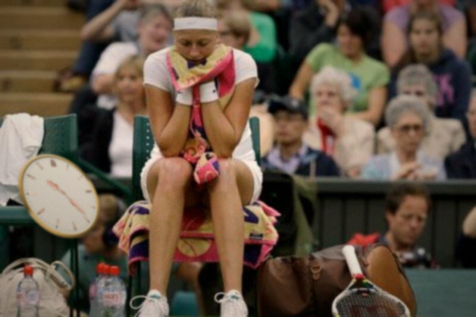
10:24
